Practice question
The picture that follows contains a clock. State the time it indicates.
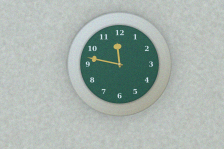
11:47
